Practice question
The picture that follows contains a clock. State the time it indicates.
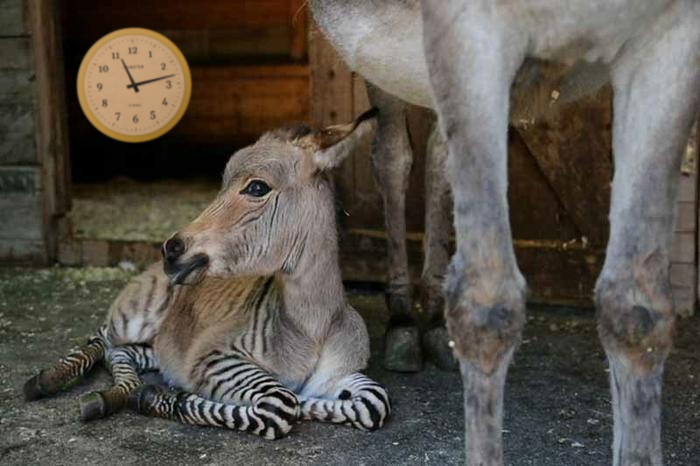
11:13
